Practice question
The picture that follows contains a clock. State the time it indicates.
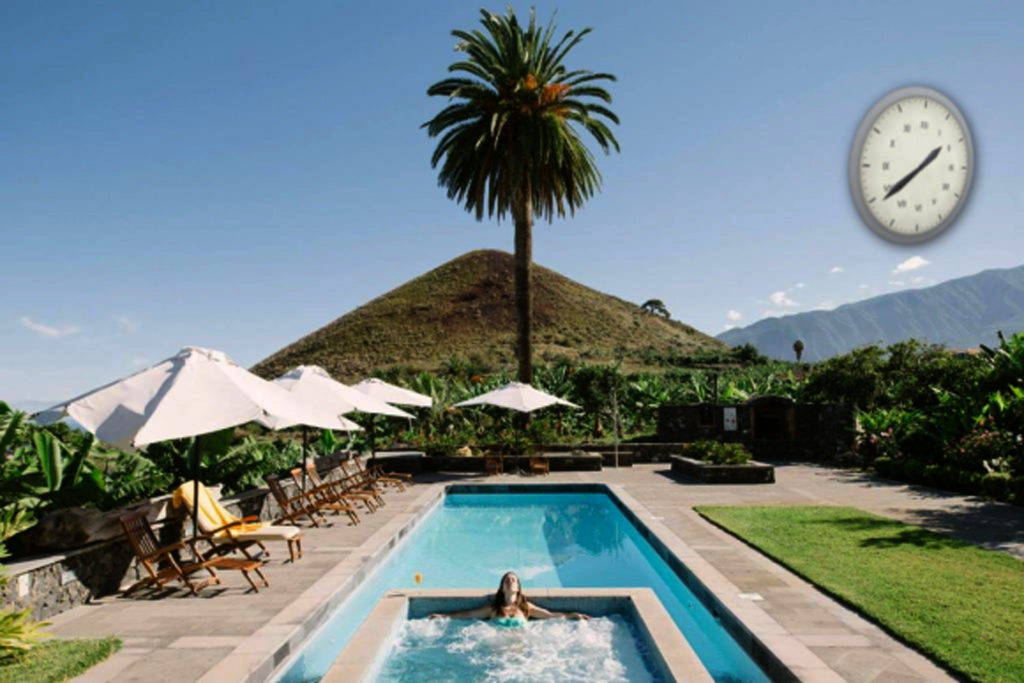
1:39
